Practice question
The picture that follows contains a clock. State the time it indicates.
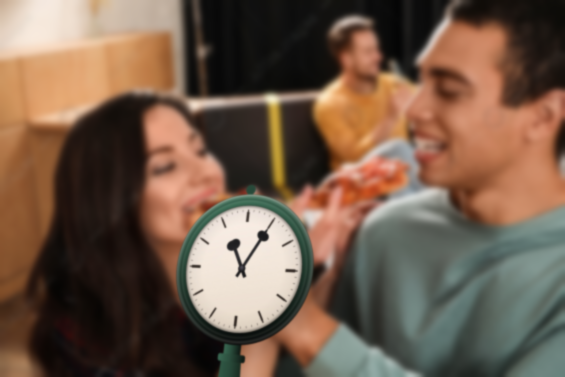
11:05
